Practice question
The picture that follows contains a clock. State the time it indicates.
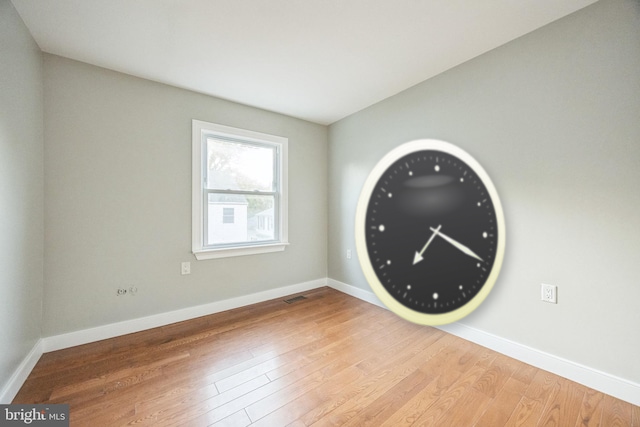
7:19
